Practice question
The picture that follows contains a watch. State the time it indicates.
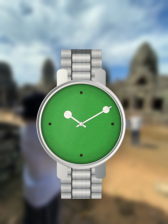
10:10
